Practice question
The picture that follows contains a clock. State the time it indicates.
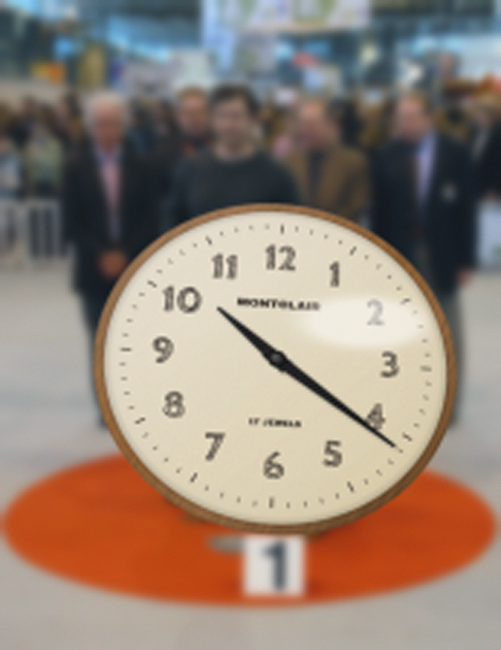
10:21
